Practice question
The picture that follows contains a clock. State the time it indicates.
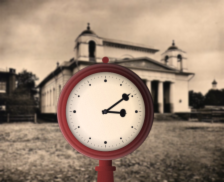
3:09
